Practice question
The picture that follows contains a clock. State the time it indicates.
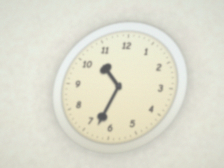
10:33
